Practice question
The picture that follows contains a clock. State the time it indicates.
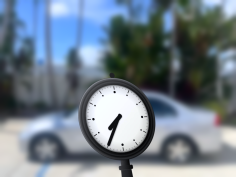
7:35
